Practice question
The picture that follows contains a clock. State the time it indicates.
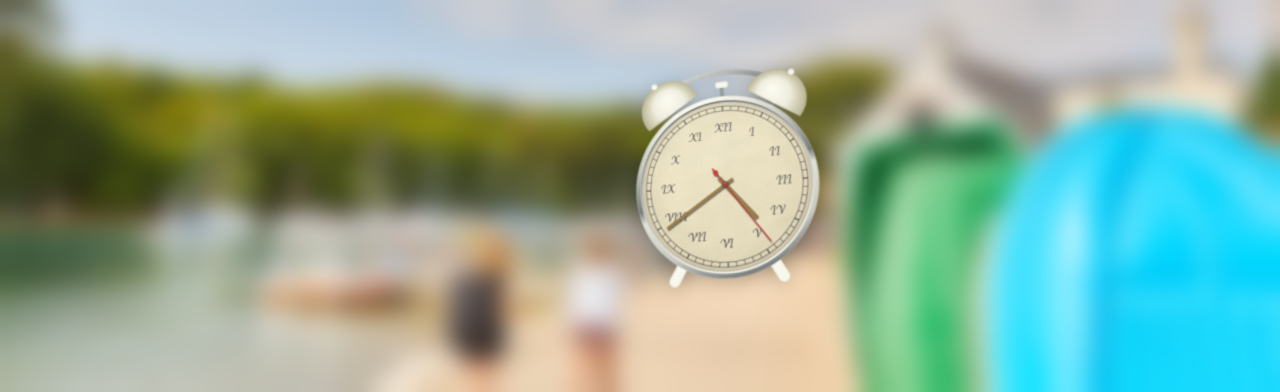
4:39:24
